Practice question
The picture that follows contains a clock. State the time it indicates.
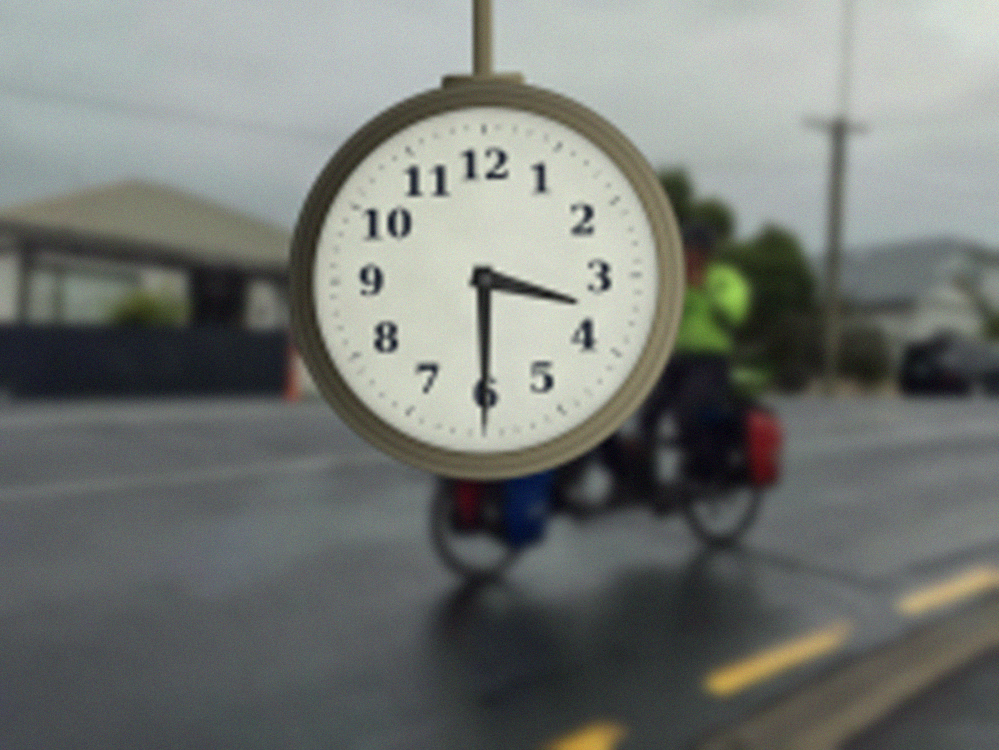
3:30
